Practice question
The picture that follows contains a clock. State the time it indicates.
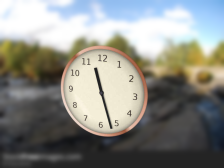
11:27
